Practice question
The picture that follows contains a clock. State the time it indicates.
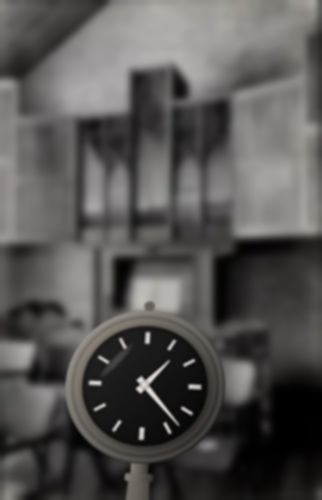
1:23
